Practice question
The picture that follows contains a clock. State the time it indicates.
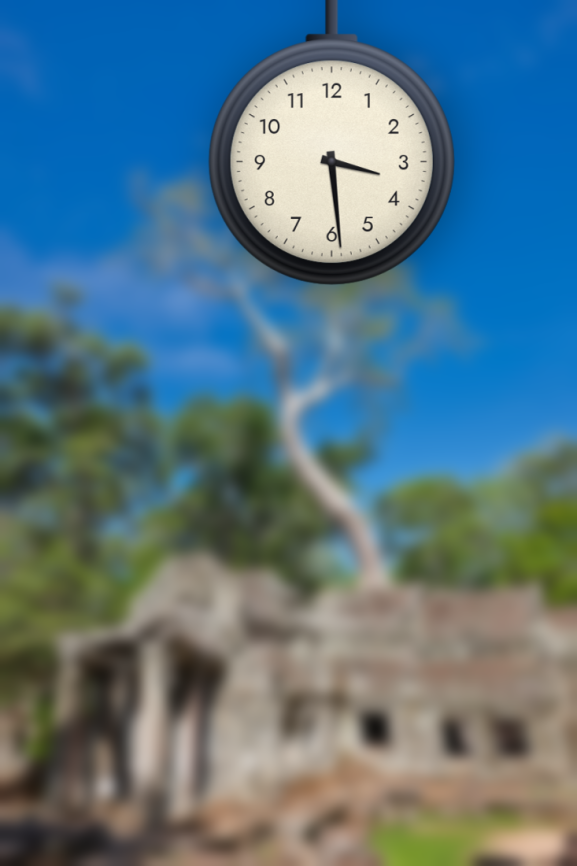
3:29
